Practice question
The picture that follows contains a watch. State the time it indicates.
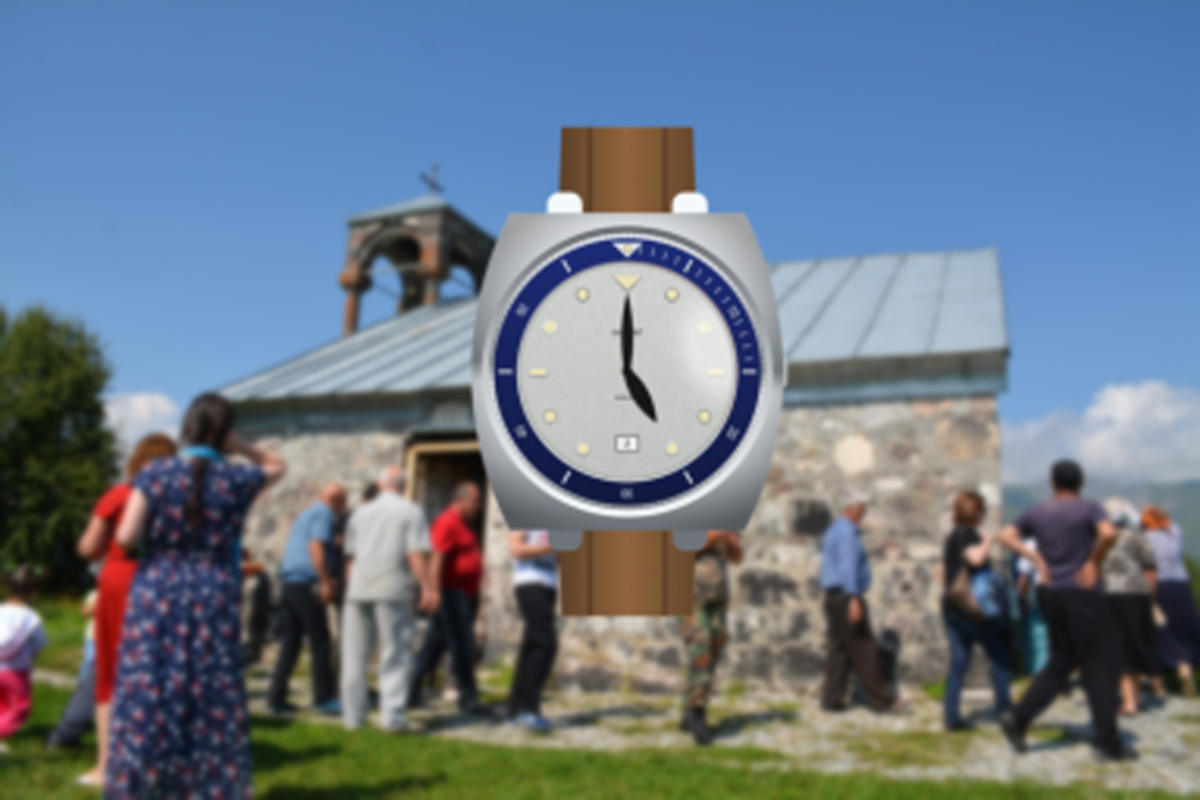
5:00
